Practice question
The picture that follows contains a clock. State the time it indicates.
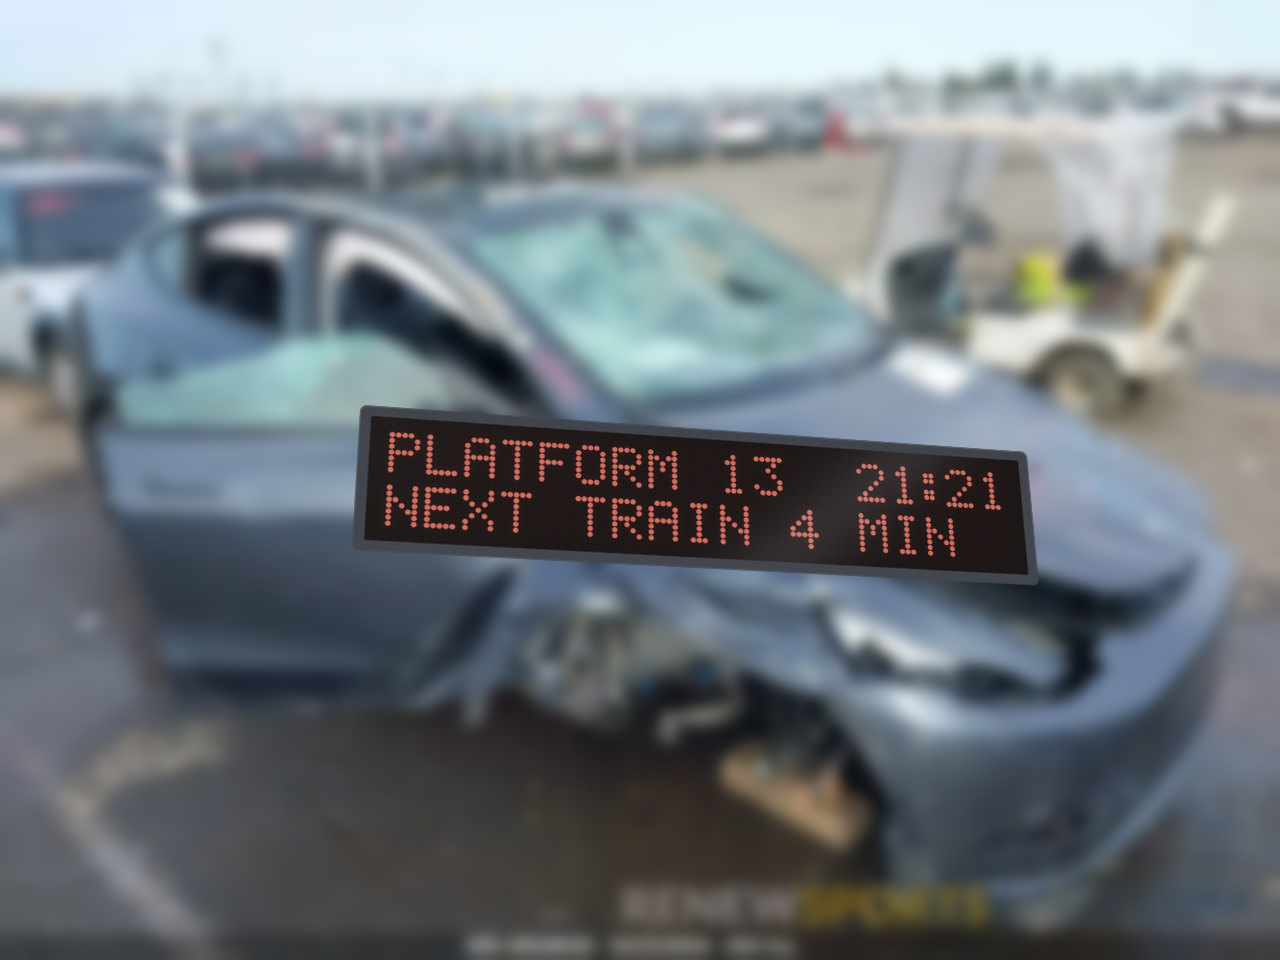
21:21
